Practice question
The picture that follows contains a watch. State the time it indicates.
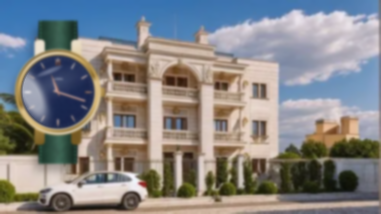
11:18
